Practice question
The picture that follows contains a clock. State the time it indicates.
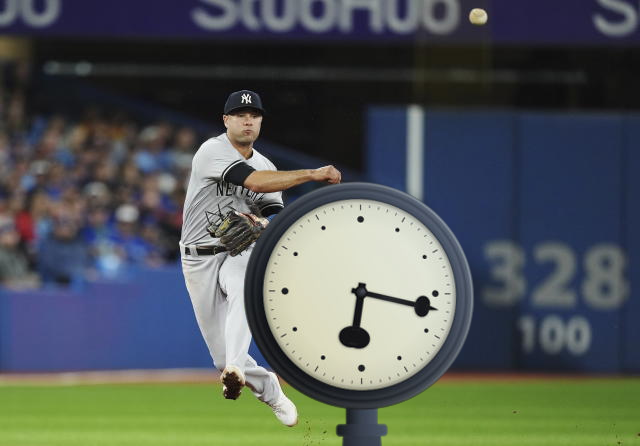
6:17
